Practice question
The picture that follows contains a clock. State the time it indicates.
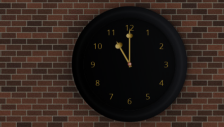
11:00
